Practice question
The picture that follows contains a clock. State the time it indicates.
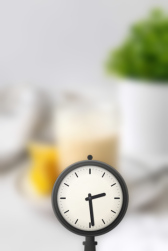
2:29
